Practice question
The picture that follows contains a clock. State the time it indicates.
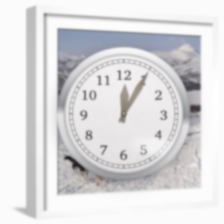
12:05
